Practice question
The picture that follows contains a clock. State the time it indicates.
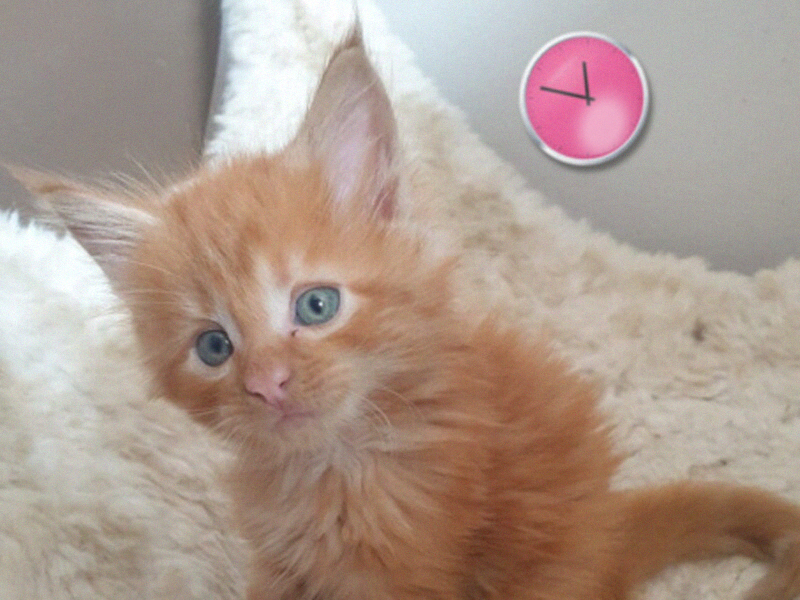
11:47
